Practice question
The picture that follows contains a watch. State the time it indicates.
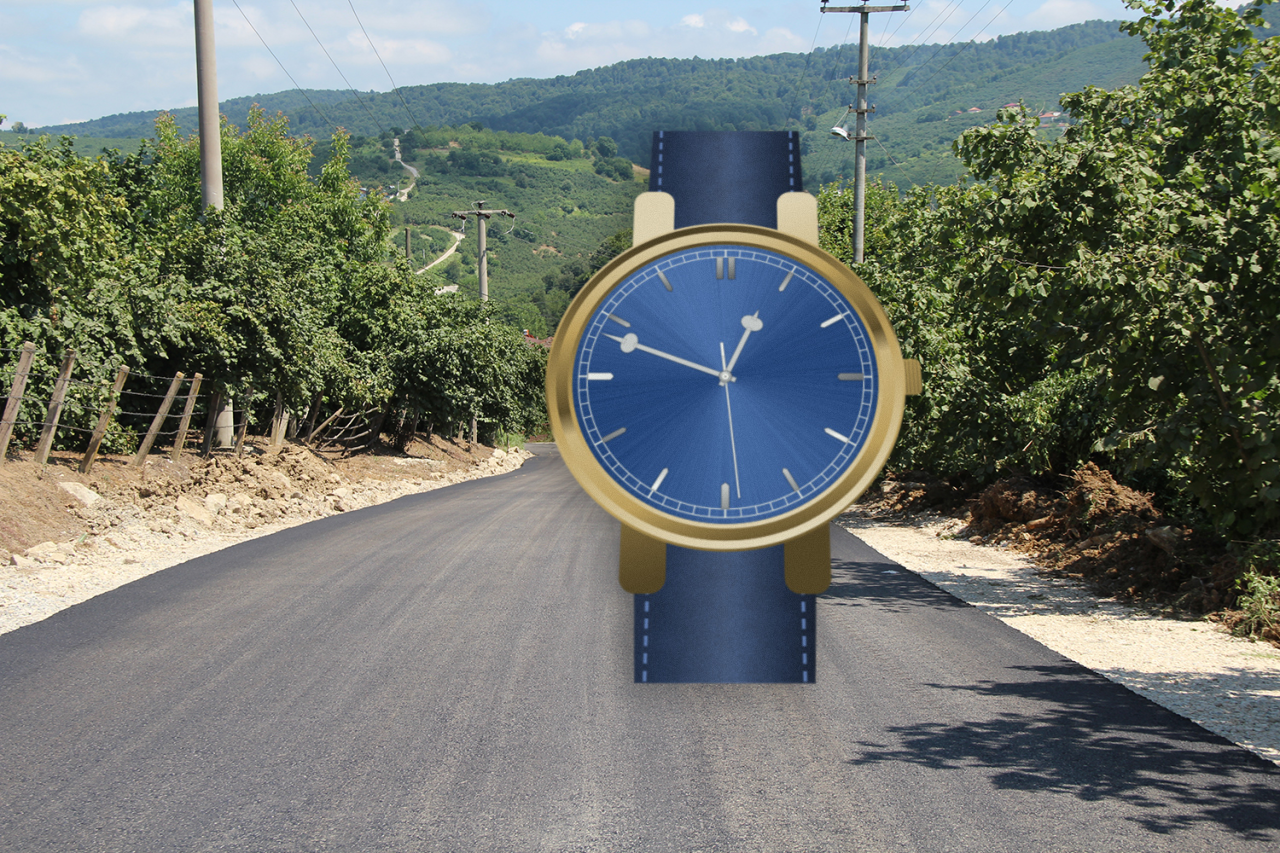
12:48:29
